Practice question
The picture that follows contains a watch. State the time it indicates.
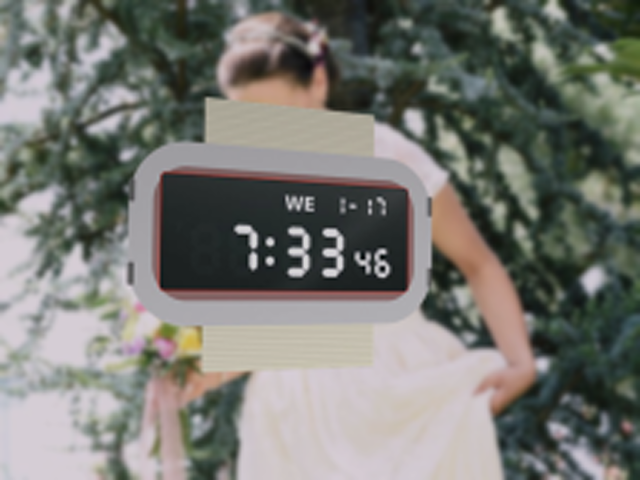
7:33:46
